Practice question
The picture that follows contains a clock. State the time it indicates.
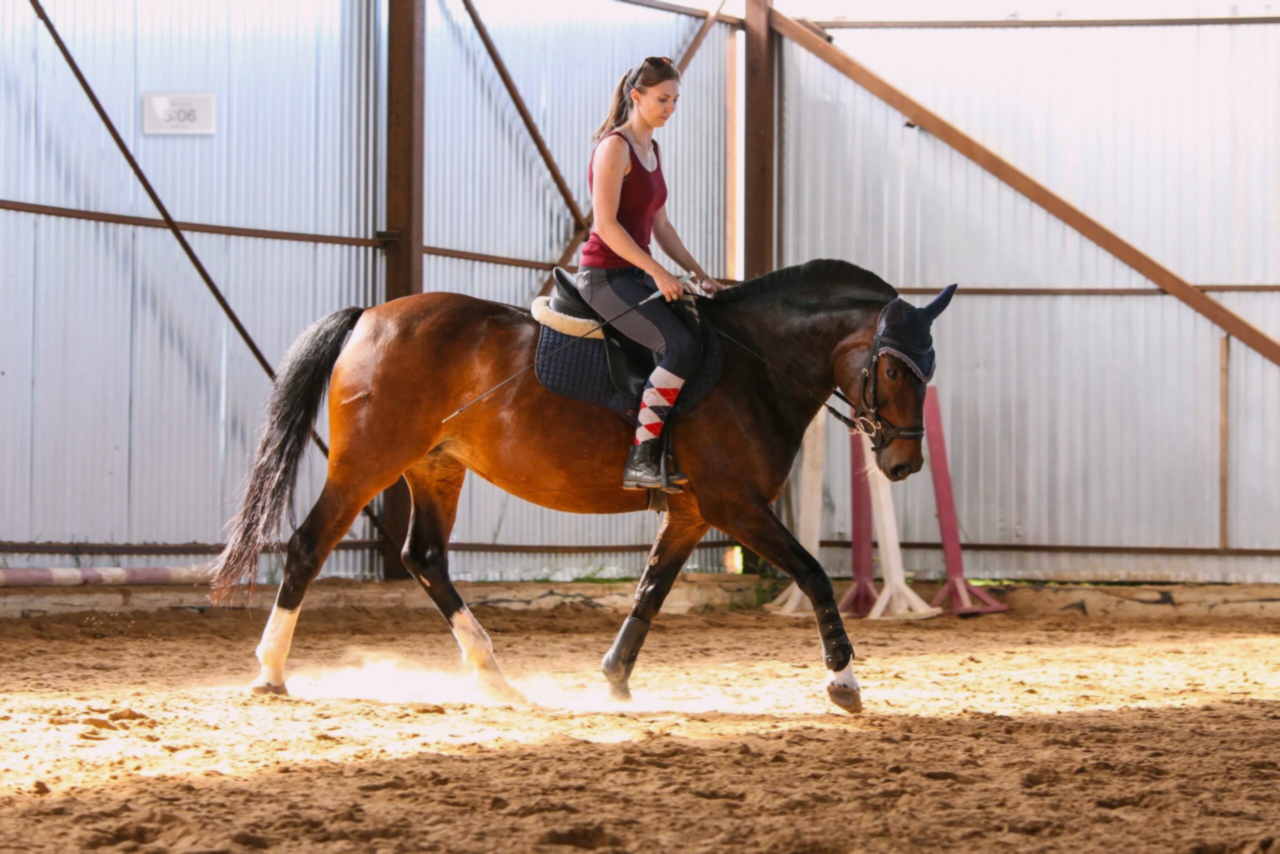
5:06
